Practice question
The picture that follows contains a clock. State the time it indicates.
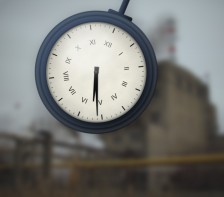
5:26
